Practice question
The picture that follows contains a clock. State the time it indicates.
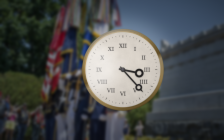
3:23
